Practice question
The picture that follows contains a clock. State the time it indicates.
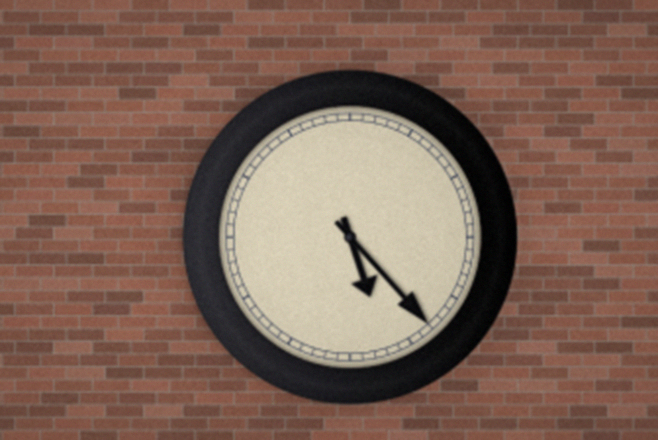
5:23
